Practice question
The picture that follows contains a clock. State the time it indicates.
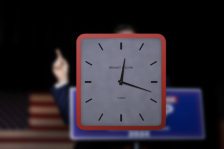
12:18
